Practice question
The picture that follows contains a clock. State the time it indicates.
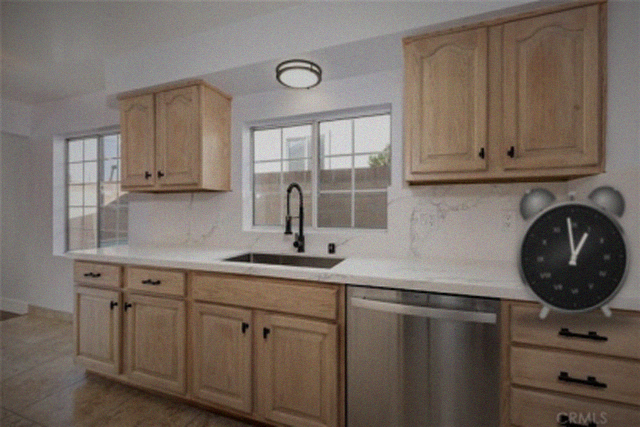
12:59
